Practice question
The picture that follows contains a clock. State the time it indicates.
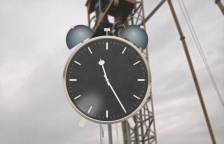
11:25
